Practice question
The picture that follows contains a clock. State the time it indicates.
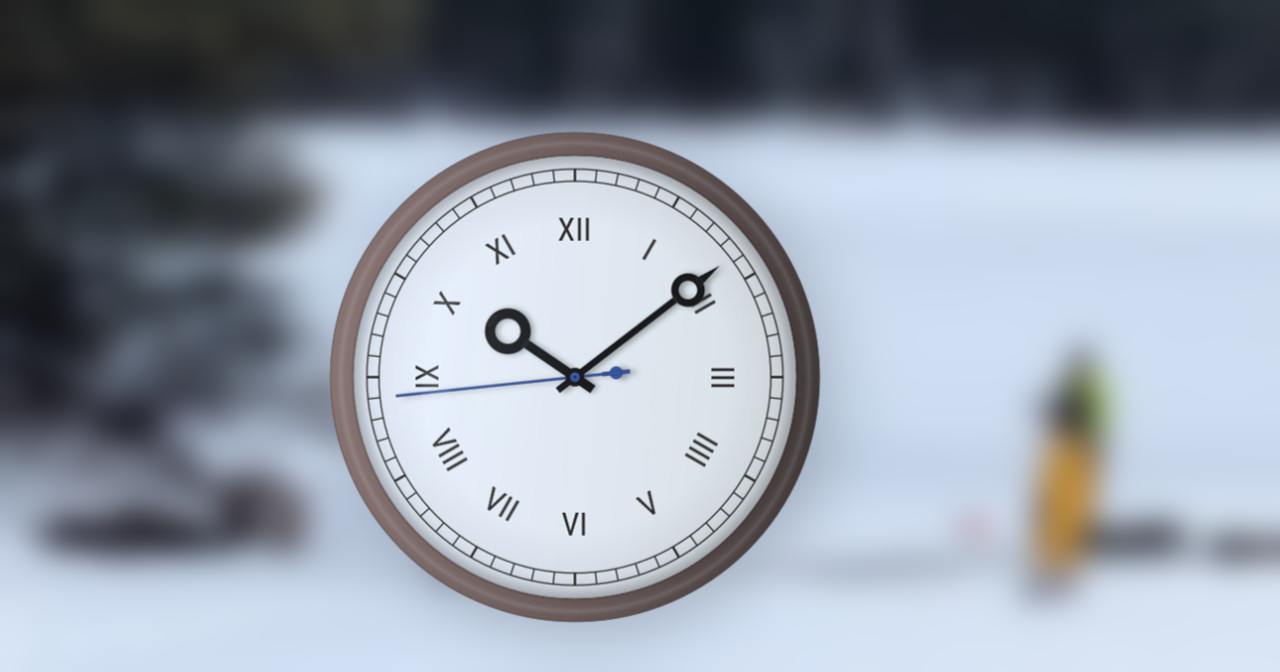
10:08:44
